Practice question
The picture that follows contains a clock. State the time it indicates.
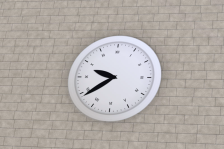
9:39
